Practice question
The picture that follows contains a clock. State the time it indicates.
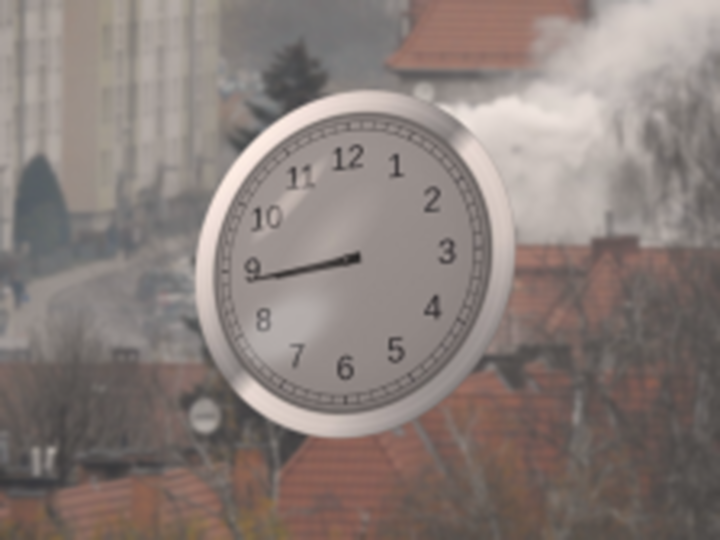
8:44
